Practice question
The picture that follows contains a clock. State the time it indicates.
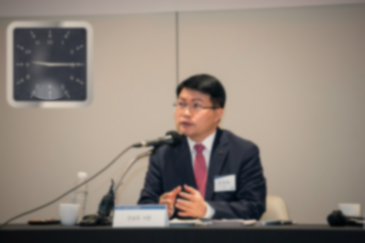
9:15
